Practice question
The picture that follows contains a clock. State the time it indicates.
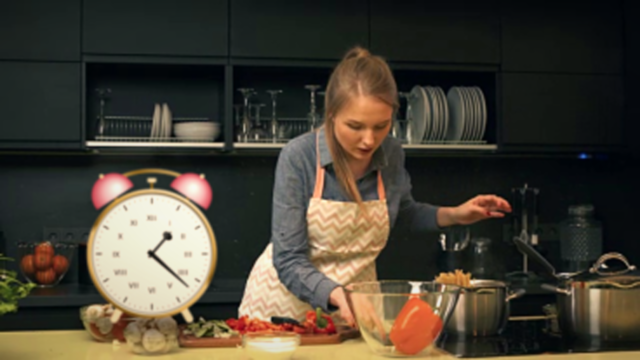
1:22
